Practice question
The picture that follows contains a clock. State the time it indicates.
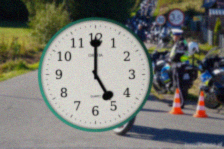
5:00
